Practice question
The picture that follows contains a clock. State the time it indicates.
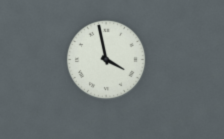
3:58
